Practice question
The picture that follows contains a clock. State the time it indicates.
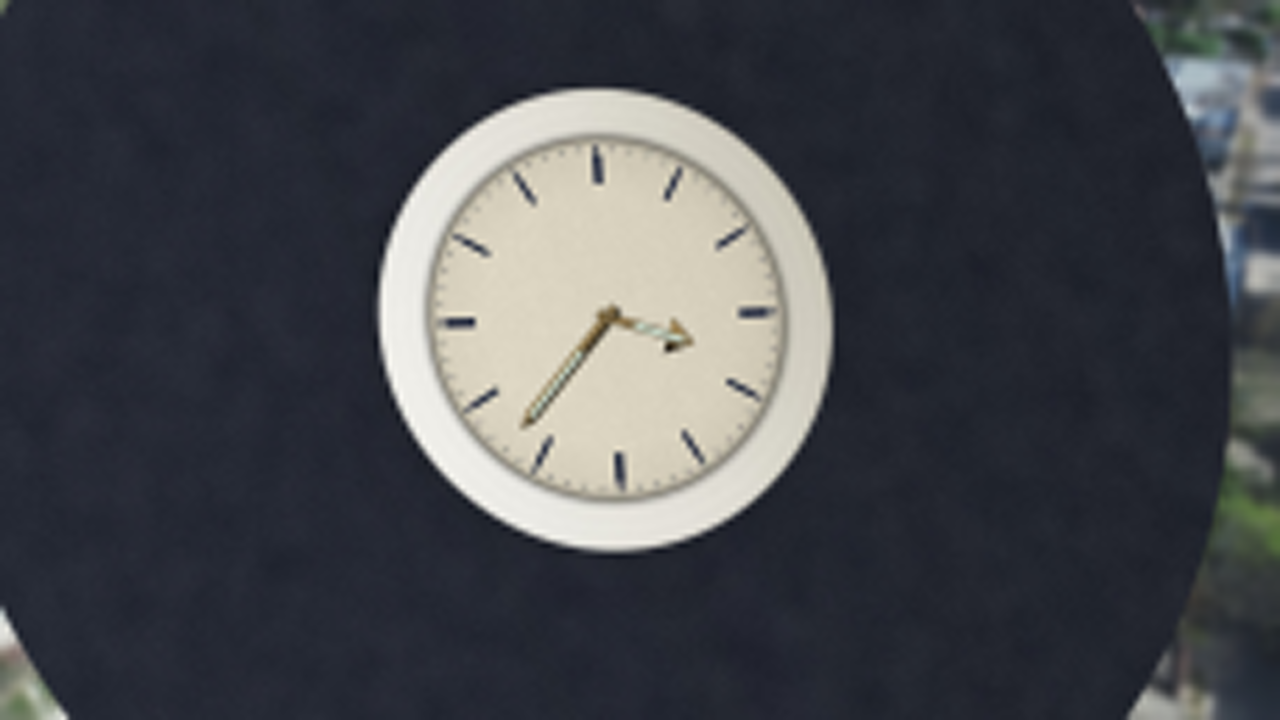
3:37
